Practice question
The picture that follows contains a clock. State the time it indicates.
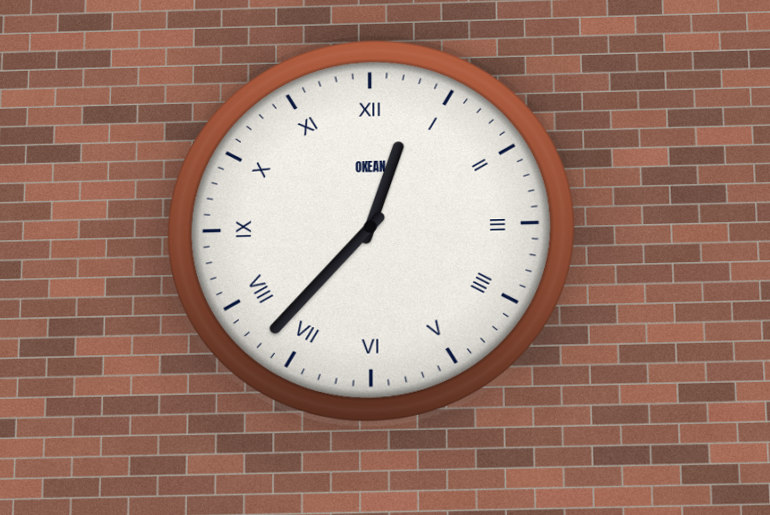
12:37
